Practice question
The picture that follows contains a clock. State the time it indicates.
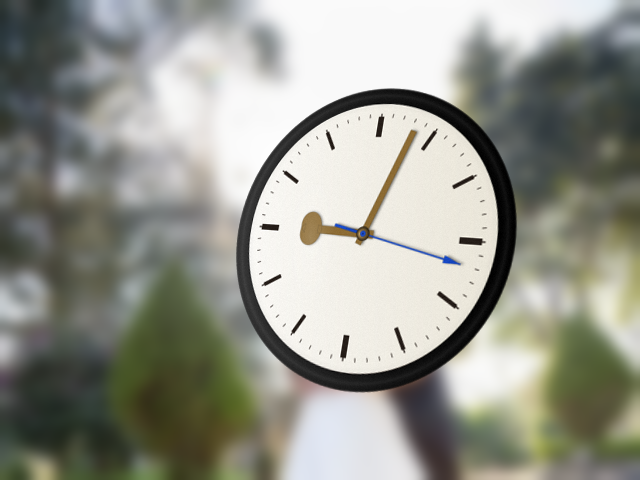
9:03:17
